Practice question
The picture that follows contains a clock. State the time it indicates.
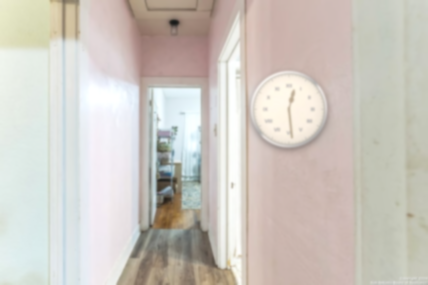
12:29
